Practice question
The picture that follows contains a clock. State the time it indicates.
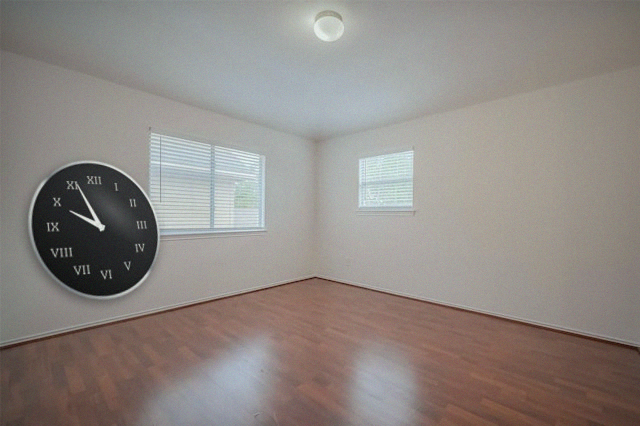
9:56
